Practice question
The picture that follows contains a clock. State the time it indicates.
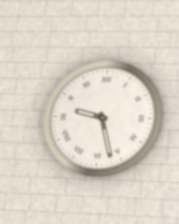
9:27
